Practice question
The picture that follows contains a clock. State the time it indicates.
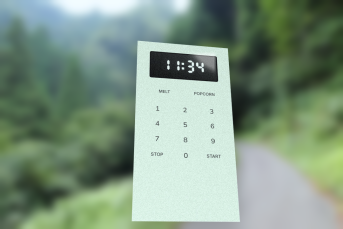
11:34
